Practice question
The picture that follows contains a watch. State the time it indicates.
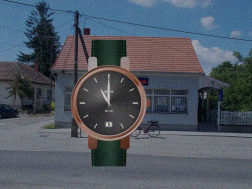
11:00
